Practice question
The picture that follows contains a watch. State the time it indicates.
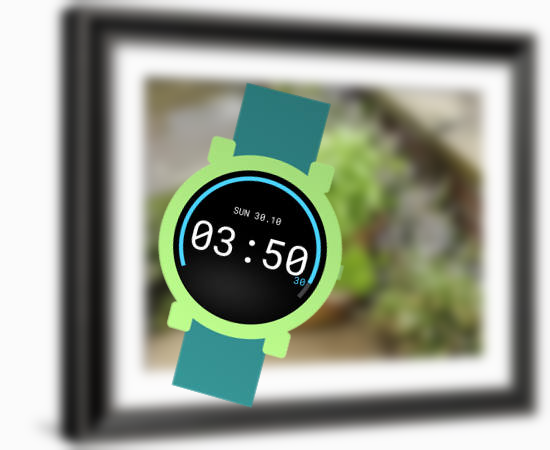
3:50:30
